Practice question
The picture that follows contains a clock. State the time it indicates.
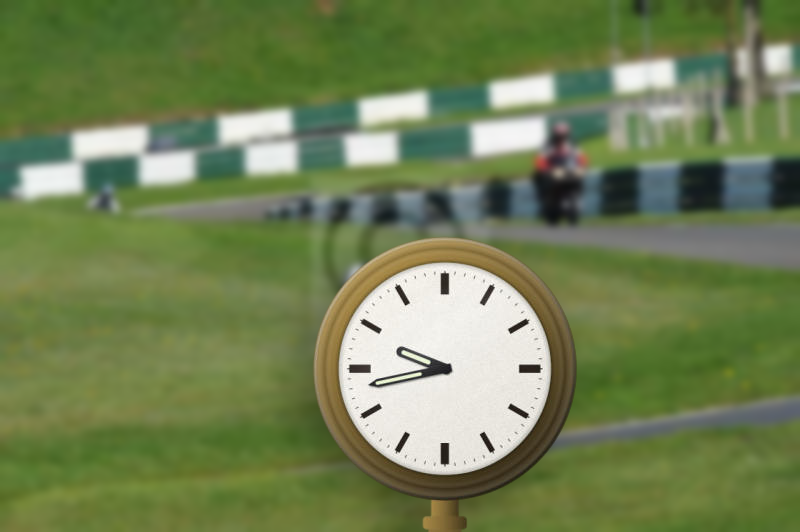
9:43
